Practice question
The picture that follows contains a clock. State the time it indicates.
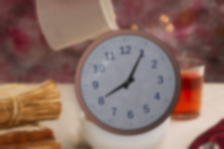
8:05
